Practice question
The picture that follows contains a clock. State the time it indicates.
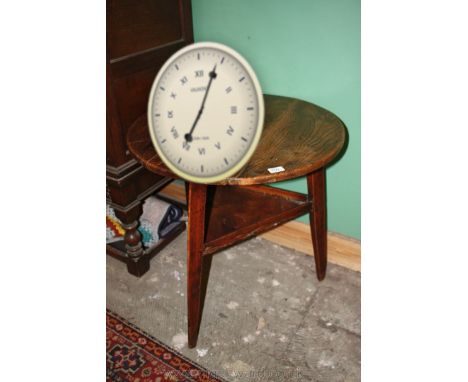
7:04
